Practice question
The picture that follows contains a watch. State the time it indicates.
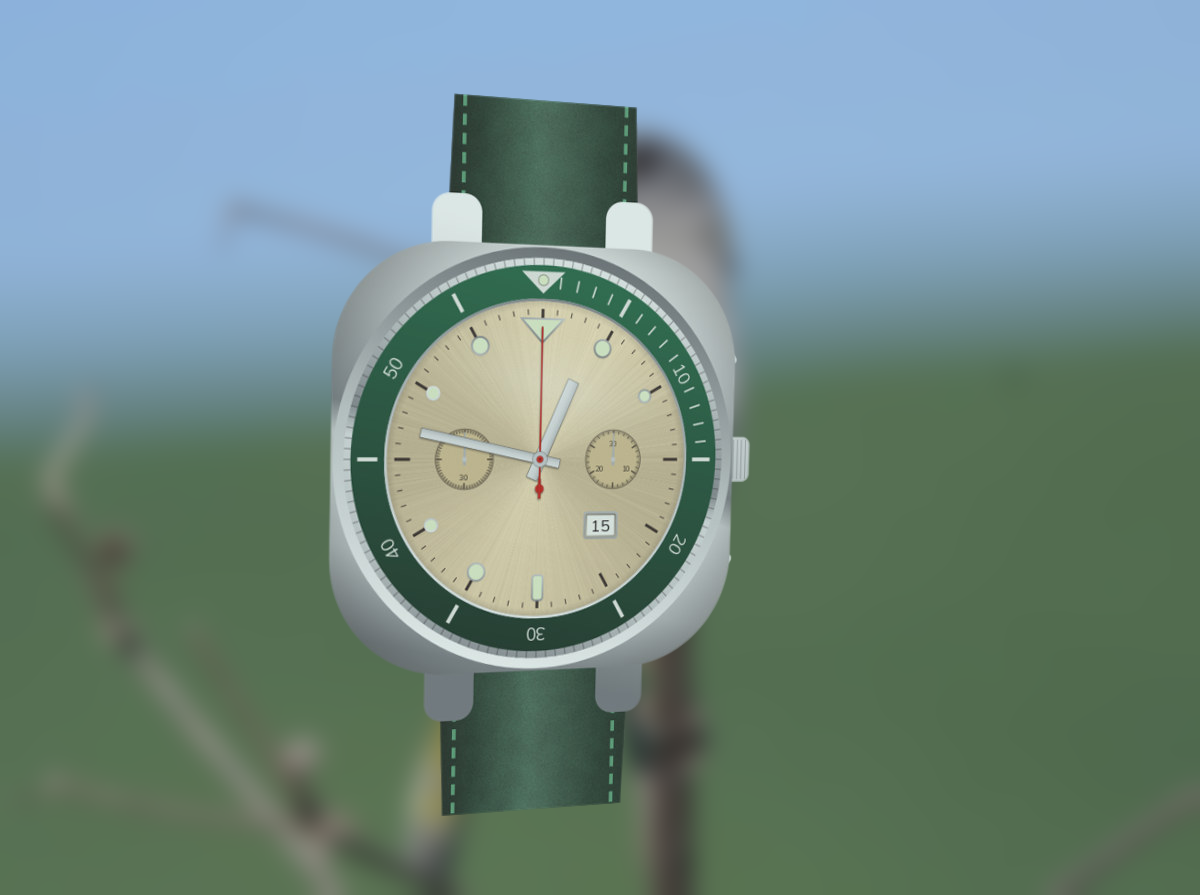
12:47
